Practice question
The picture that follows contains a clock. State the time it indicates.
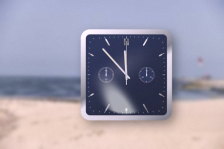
11:53
